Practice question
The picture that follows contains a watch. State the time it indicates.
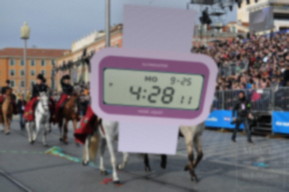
4:28
